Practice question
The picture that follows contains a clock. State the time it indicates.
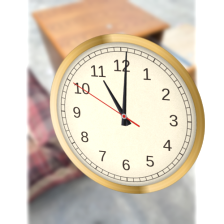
11:00:50
